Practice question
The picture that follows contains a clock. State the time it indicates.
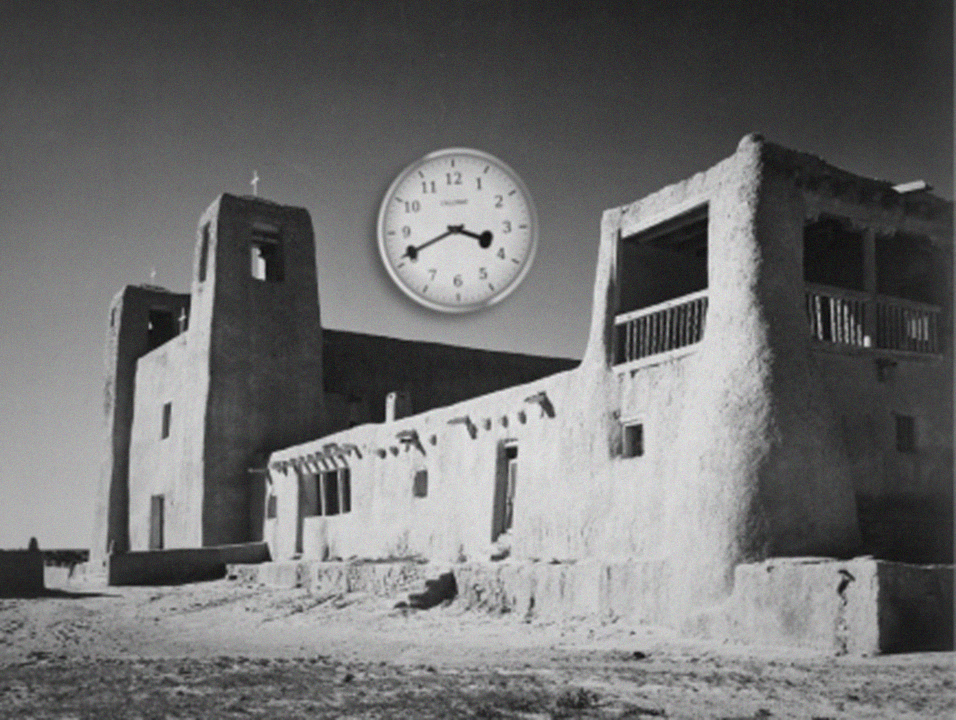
3:41
